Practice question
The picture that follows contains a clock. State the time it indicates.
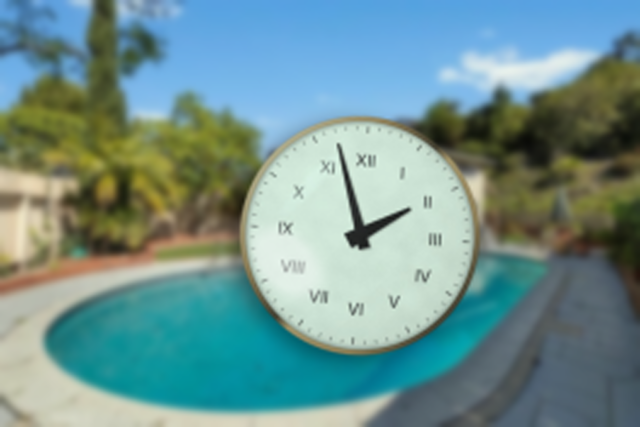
1:57
